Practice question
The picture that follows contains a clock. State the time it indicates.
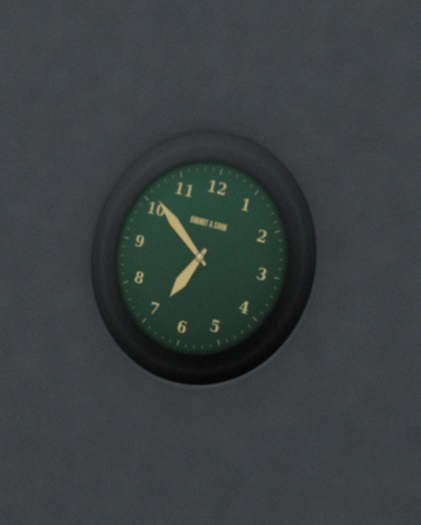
6:51
